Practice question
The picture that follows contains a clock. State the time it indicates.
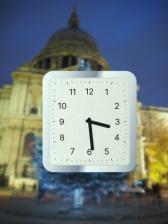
3:29
